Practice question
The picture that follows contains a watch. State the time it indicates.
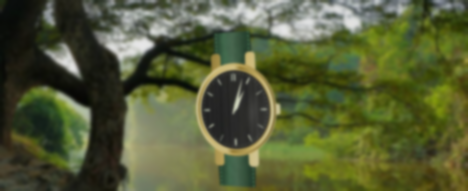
1:03
